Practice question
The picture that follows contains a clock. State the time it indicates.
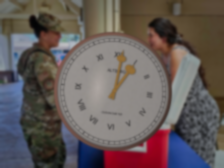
1:01
